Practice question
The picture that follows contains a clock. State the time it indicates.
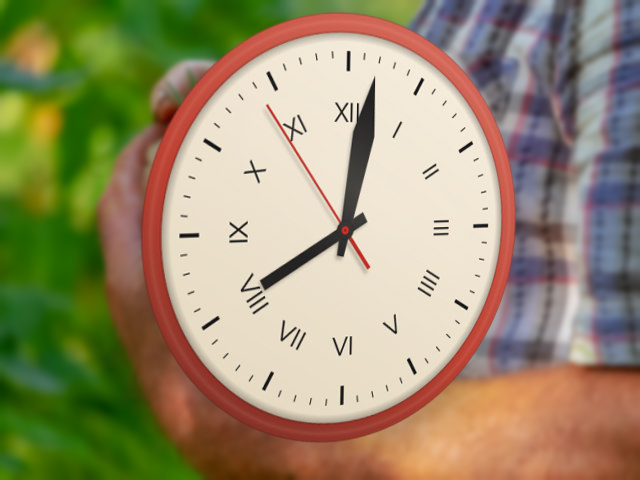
8:01:54
